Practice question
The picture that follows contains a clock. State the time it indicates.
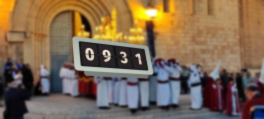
9:31
